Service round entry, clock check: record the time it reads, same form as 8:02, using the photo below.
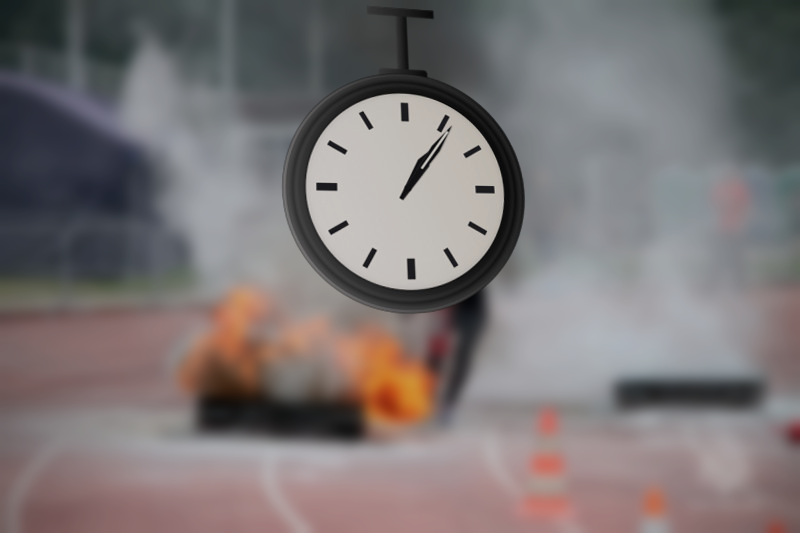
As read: 1:06
